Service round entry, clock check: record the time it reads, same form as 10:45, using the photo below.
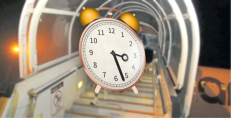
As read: 3:27
